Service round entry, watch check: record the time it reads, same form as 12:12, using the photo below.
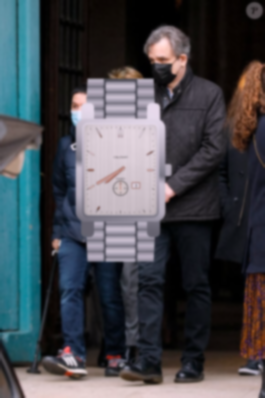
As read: 7:40
